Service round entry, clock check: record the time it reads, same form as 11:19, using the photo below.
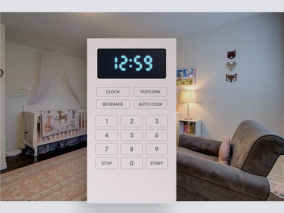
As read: 12:59
